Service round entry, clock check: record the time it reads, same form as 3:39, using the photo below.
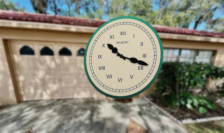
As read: 10:18
